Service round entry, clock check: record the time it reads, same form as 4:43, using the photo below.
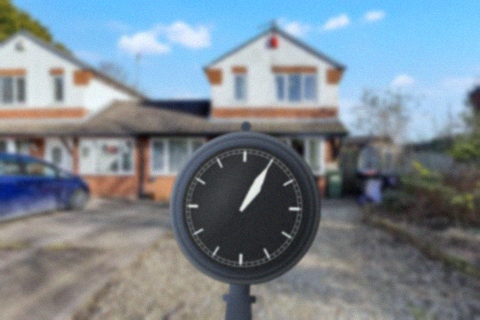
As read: 1:05
